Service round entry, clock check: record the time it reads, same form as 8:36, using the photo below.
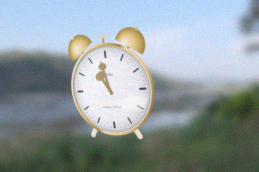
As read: 10:58
